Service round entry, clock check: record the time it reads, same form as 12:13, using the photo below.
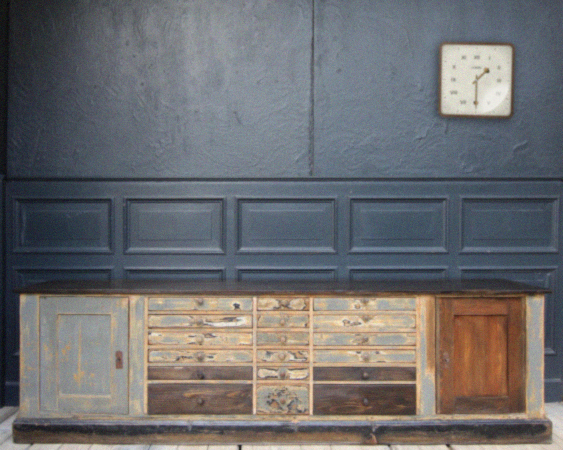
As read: 1:30
